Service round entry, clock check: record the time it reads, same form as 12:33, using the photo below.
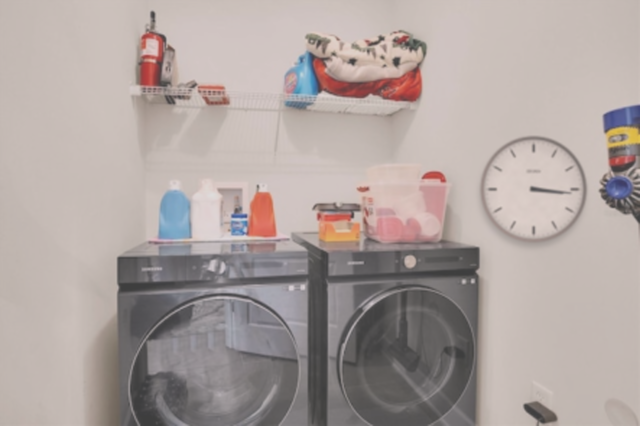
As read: 3:16
